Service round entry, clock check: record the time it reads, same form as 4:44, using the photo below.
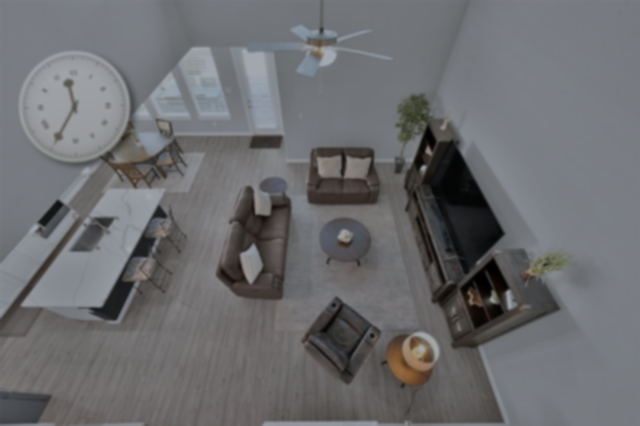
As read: 11:35
